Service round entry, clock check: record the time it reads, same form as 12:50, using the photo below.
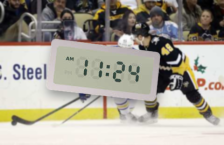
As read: 11:24
